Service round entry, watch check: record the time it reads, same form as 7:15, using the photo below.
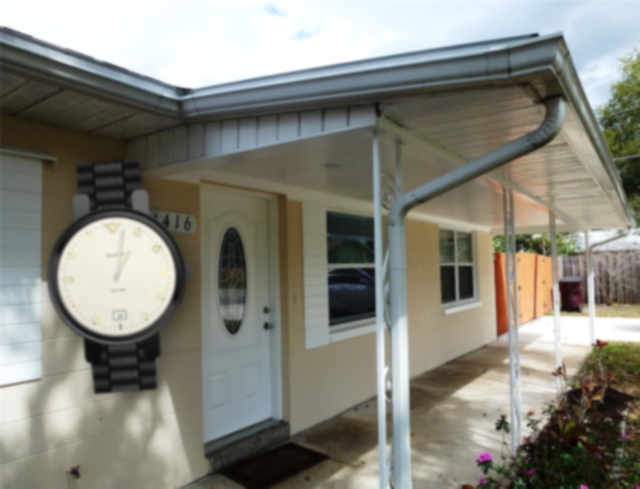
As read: 1:02
